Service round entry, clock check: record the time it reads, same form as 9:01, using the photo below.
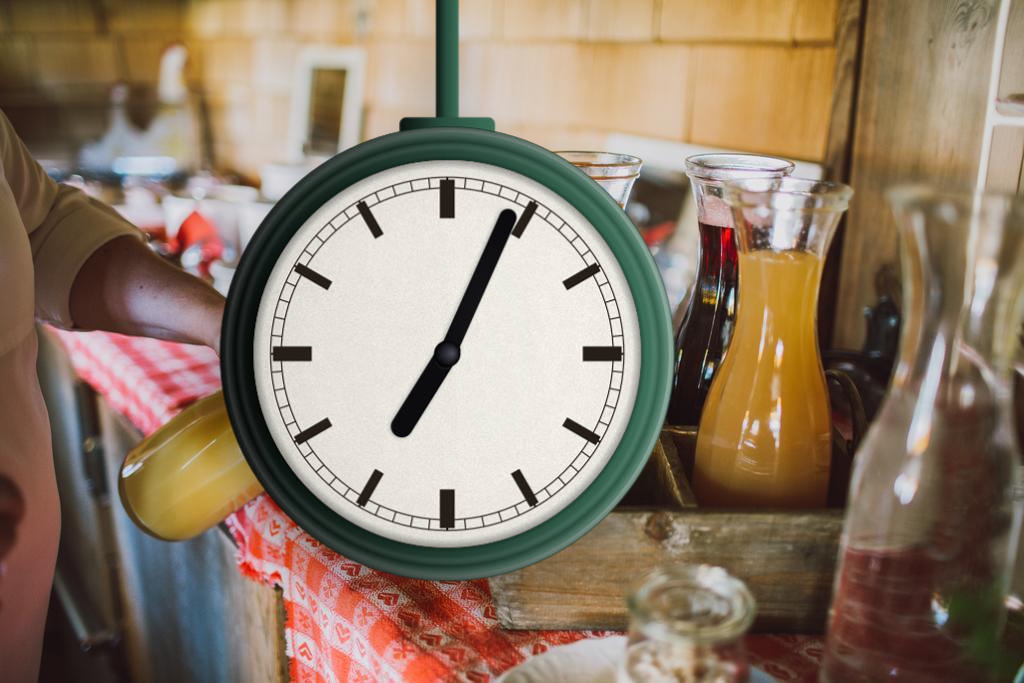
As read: 7:04
